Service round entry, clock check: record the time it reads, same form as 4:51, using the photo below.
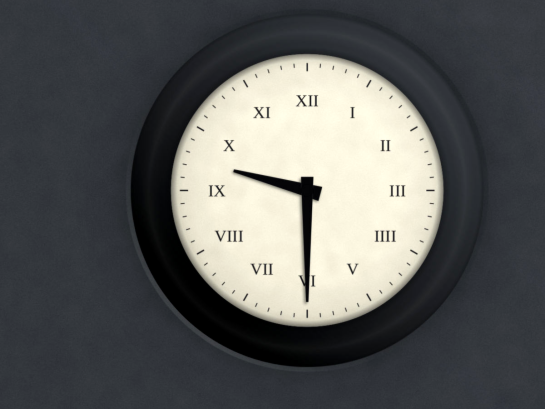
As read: 9:30
